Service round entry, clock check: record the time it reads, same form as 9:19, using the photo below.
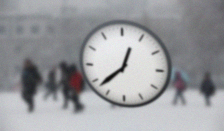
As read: 12:38
